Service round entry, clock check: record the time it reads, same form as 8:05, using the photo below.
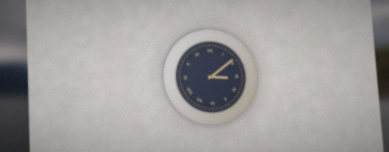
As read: 3:09
